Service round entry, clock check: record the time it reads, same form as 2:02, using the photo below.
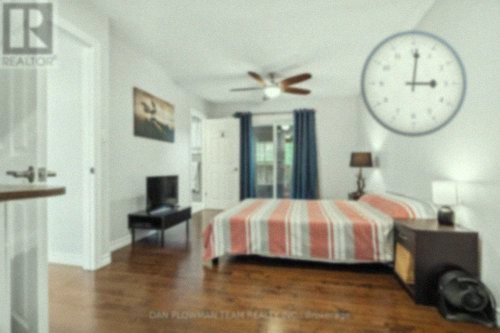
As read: 3:01
